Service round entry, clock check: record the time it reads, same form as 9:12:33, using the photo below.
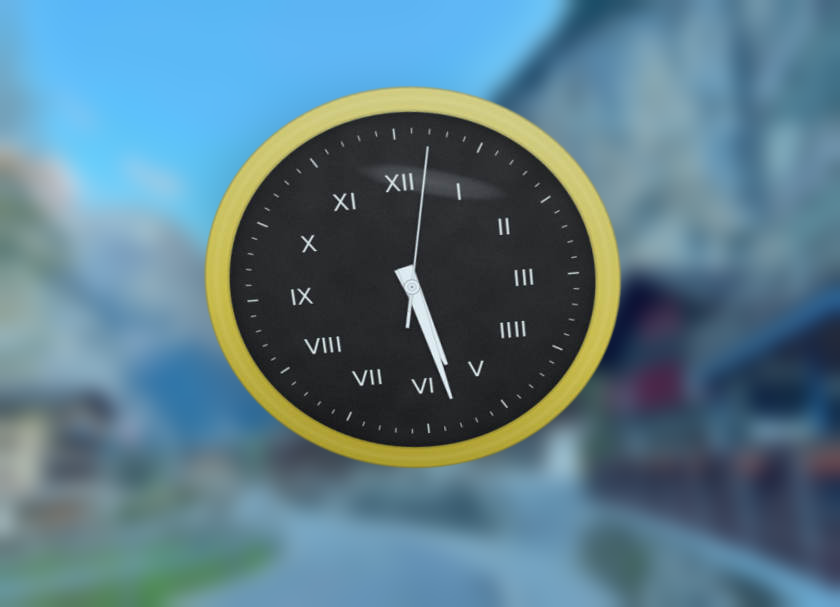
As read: 5:28:02
